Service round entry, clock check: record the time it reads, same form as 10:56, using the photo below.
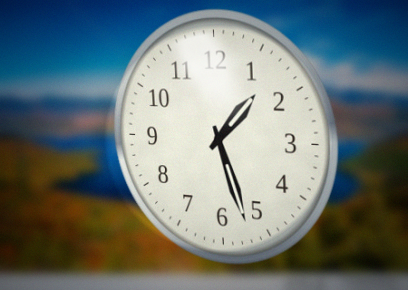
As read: 1:27
